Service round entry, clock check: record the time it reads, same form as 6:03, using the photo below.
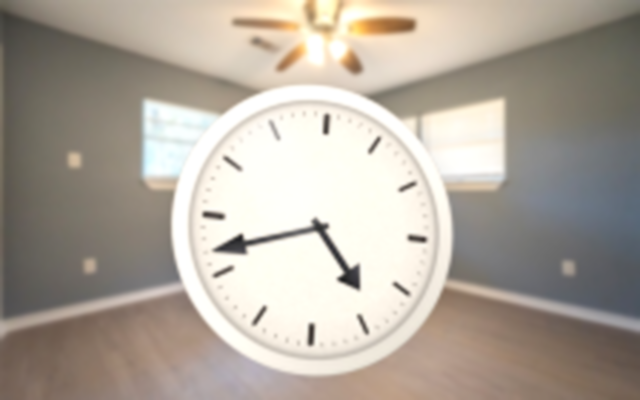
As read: 4:42
